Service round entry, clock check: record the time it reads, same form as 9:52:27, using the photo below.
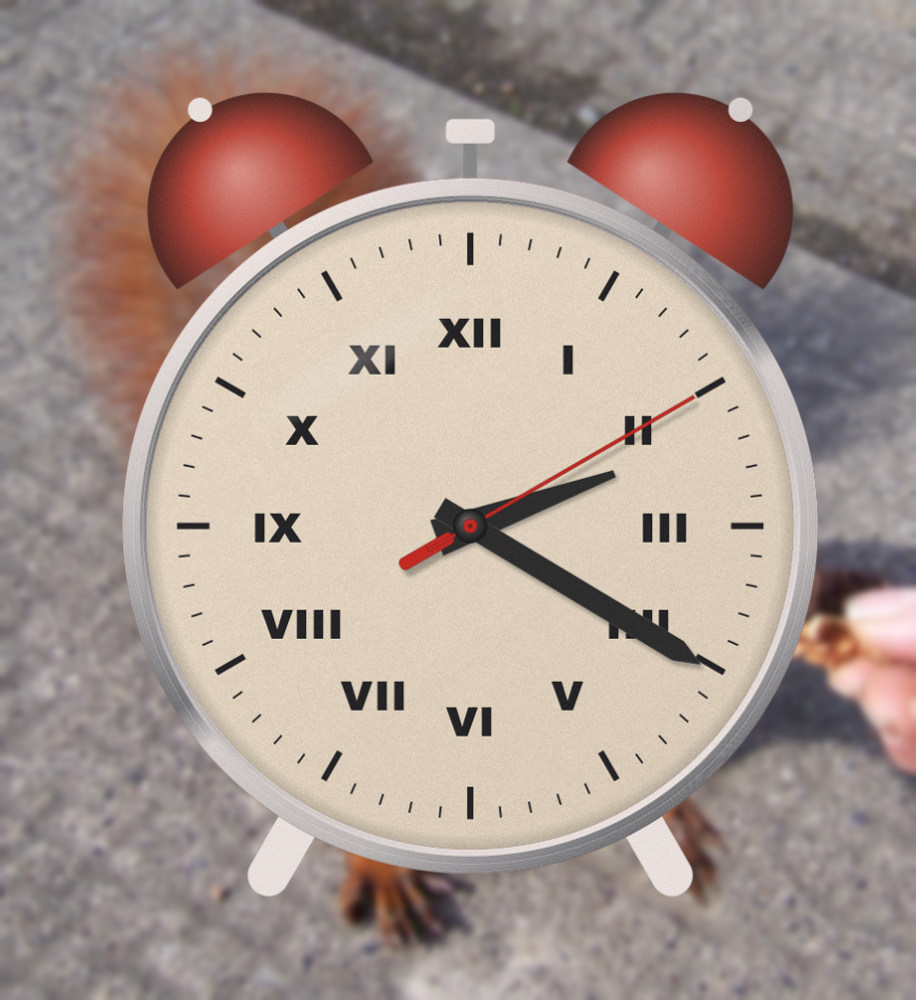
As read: 2:20:10
